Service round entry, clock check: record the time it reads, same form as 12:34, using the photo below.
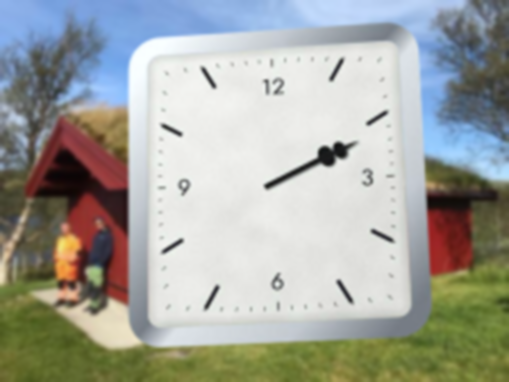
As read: 2:11
